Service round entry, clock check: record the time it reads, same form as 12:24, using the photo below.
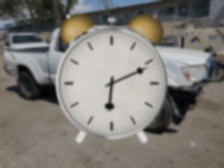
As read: 6:11
